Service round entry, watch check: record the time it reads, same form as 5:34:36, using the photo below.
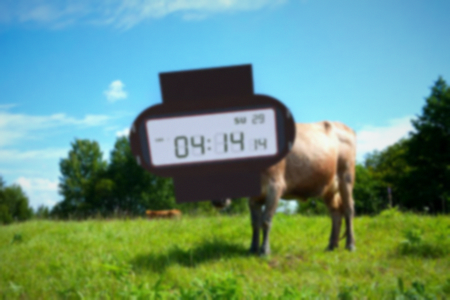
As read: 4:14:14
